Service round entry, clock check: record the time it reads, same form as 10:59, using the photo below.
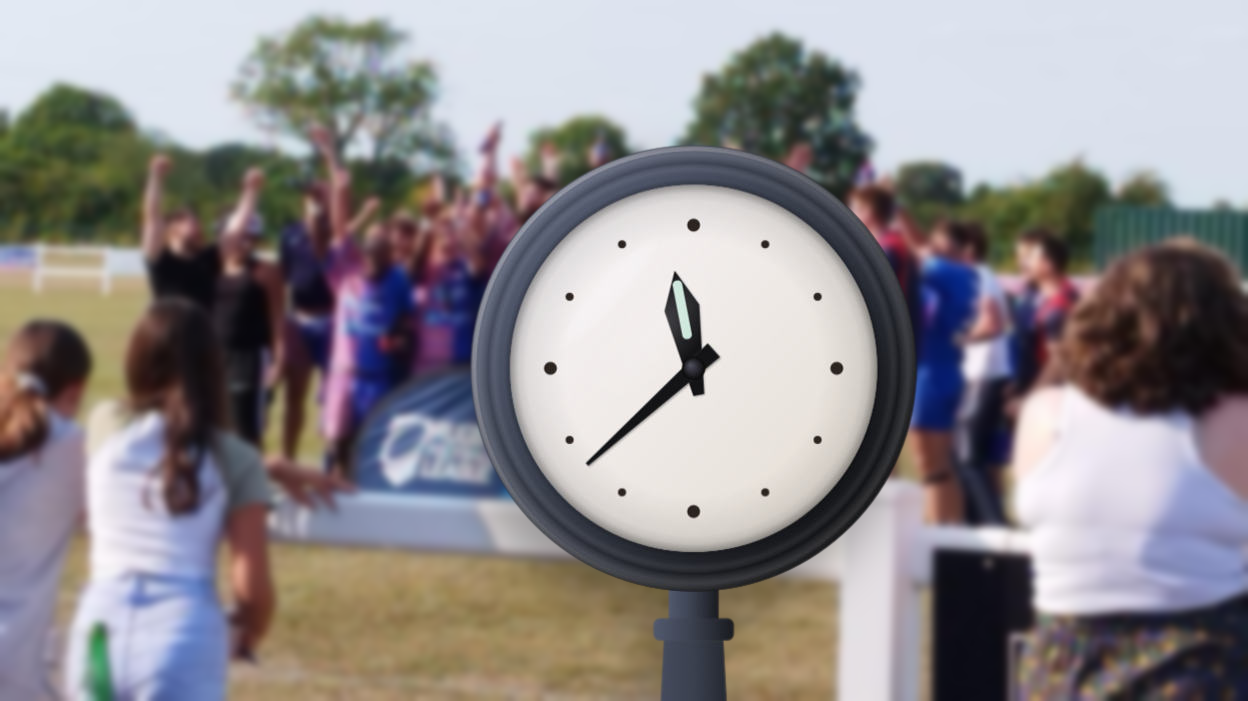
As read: 11:38
